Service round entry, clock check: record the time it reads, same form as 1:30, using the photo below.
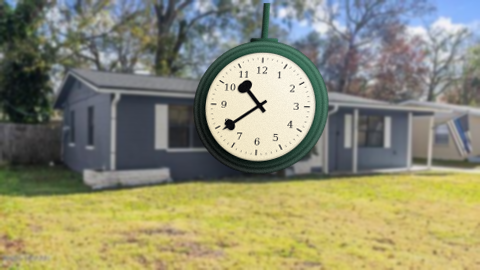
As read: 10:39
